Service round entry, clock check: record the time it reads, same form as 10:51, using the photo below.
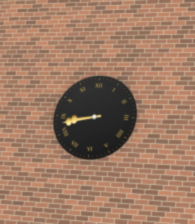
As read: 8:43
